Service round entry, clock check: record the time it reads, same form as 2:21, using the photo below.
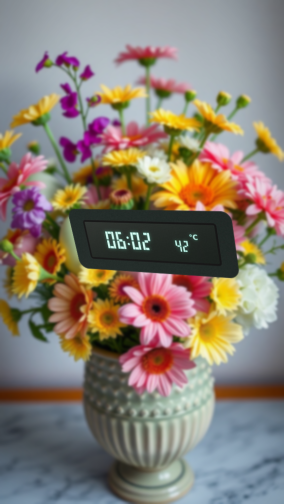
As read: 6:02
